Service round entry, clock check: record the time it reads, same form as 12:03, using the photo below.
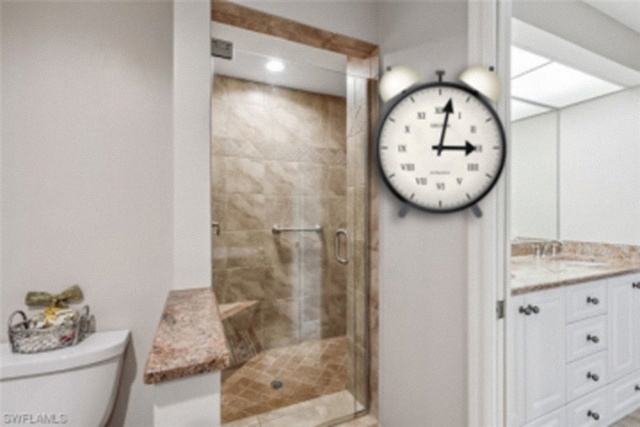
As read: 3:02
